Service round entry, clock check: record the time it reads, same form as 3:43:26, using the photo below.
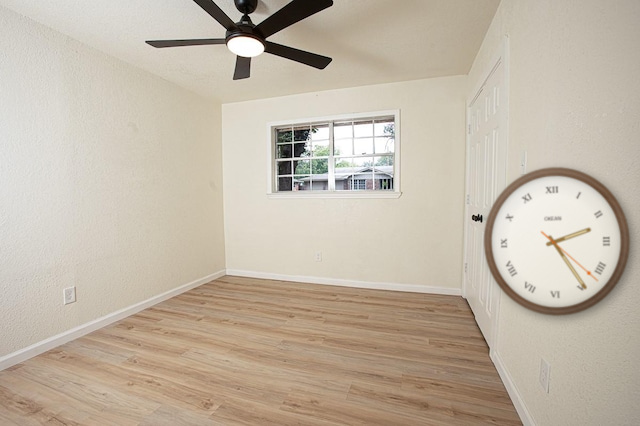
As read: 2:24:22
